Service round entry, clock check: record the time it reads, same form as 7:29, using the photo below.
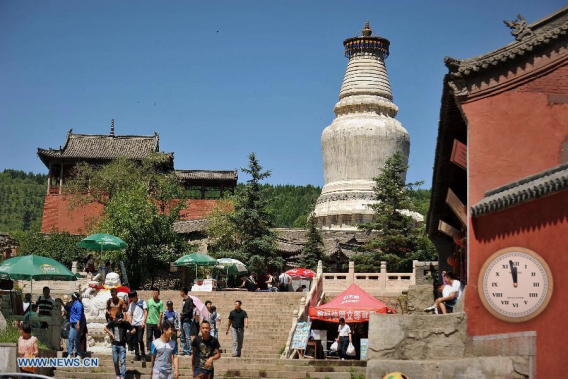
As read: 11:58
